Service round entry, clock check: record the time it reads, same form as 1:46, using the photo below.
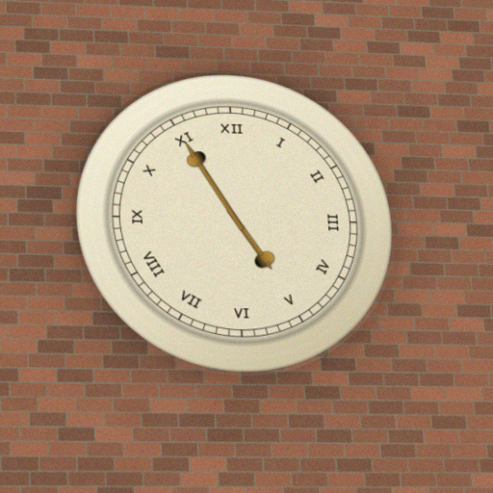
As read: 4:55
